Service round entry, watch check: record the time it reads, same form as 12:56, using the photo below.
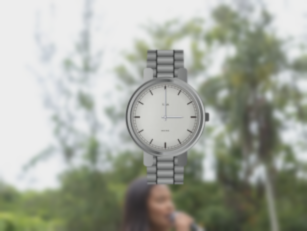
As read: 3:00
